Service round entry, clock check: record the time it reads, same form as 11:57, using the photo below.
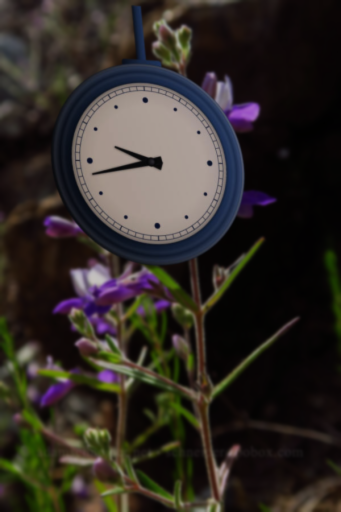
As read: 9:43
